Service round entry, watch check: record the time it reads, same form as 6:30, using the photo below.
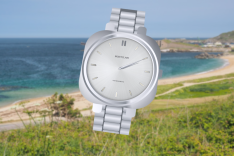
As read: 2:10
